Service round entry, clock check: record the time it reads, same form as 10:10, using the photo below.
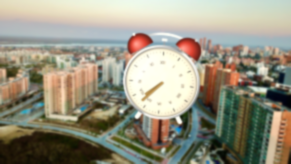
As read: 7:37
